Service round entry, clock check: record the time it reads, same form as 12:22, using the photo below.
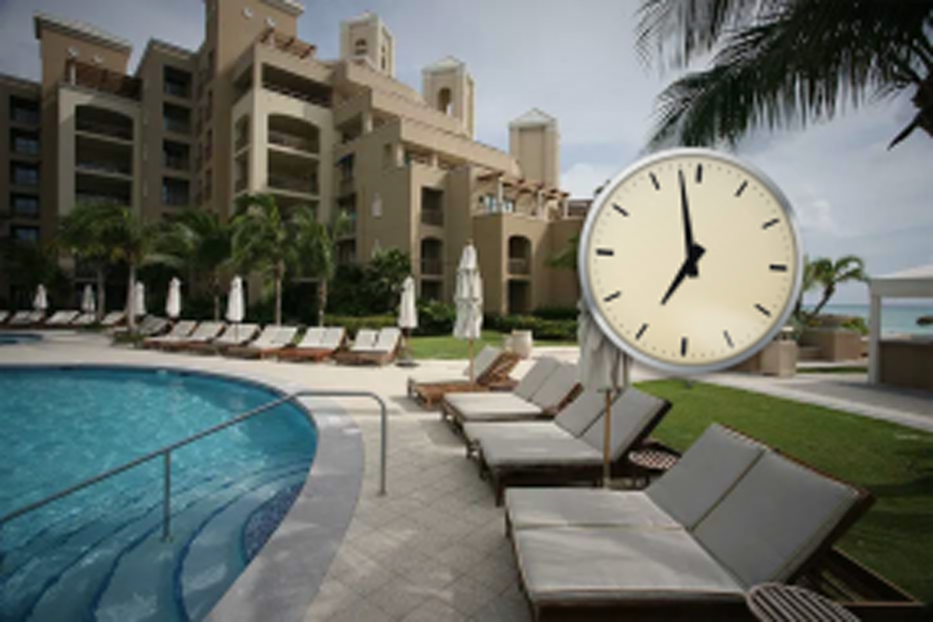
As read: 6:58
